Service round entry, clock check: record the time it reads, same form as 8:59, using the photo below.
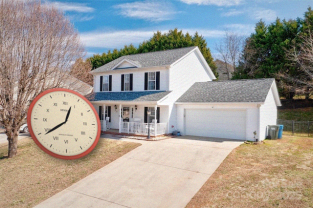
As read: 12:39
